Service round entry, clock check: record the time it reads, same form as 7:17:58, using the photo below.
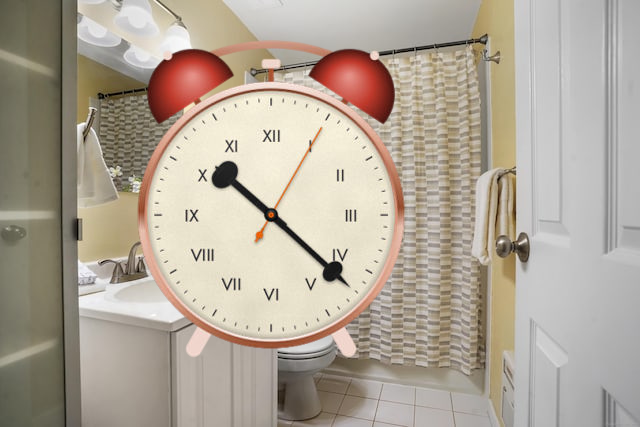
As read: 10:22:05
